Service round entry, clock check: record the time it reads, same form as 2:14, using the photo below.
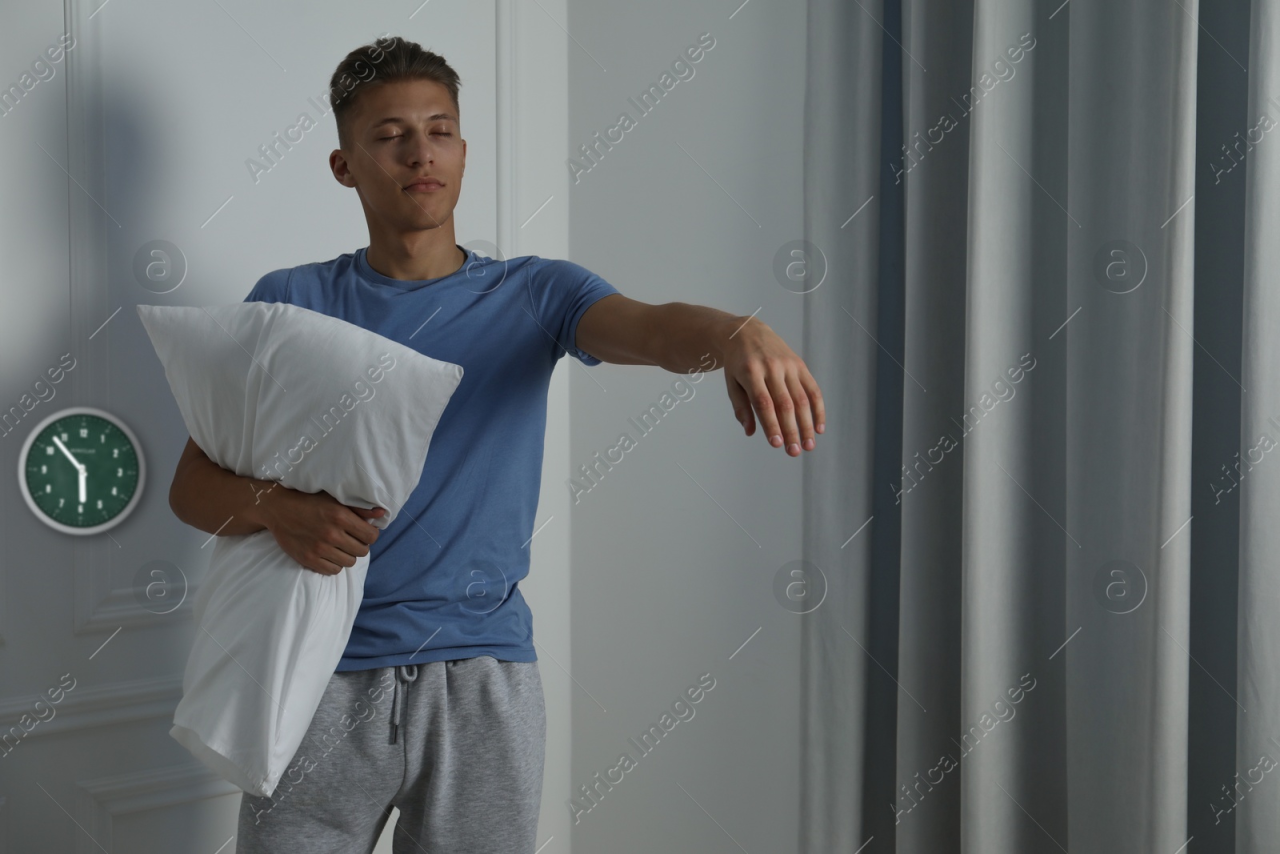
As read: 5:53
